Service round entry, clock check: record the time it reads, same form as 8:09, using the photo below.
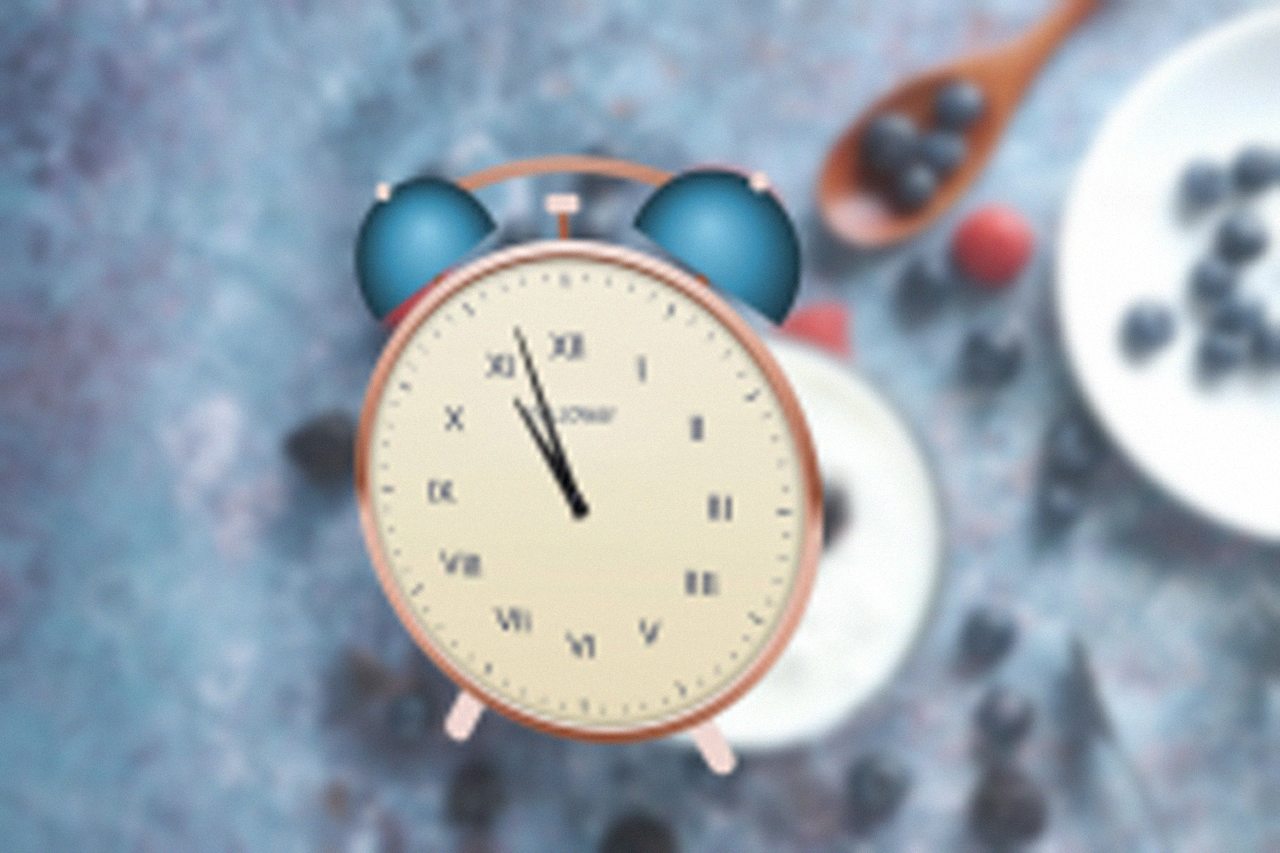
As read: 10:57
